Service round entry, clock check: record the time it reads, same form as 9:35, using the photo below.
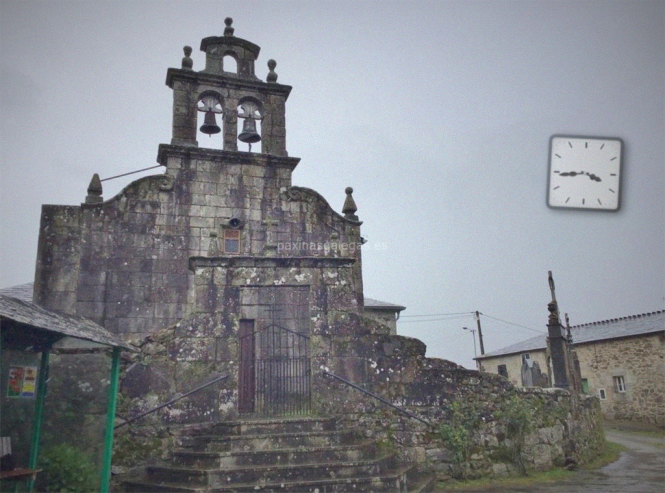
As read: 3:44
